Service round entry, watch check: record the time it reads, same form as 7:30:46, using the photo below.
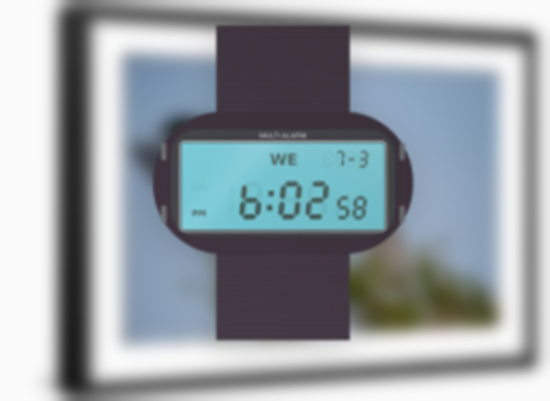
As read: 6:02:58
